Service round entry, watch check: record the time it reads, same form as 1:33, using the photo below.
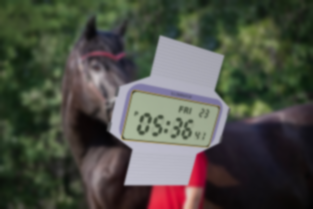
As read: 5:36
